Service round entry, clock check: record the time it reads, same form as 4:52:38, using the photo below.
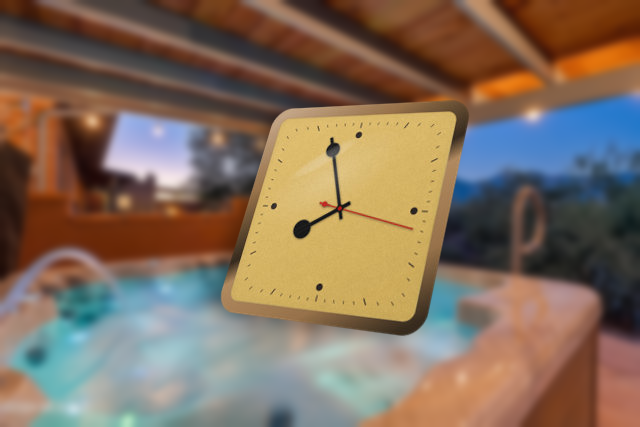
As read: 7:56:17
